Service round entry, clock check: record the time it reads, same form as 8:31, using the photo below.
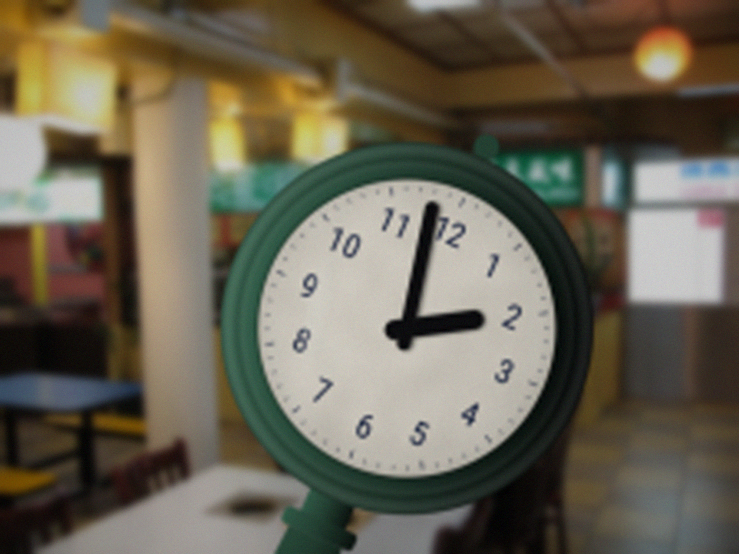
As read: 1:58
